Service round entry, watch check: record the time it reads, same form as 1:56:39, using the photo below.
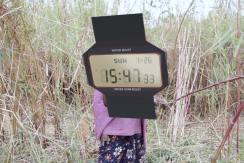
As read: 15:47:33
